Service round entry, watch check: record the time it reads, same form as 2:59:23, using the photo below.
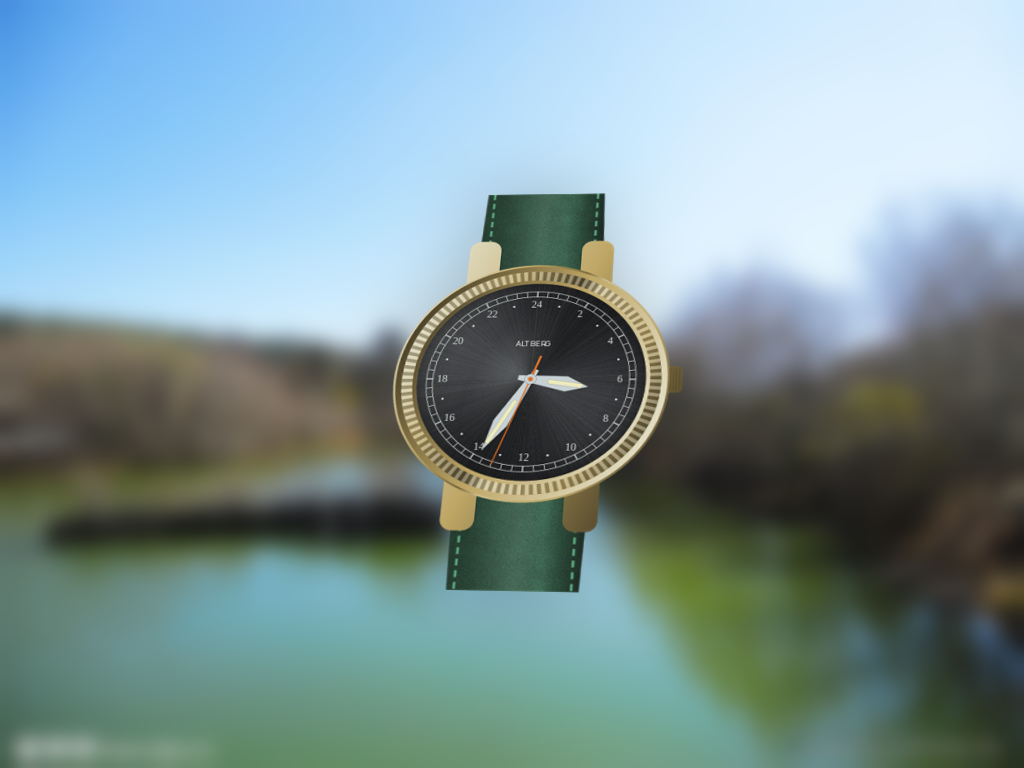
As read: 6:34:33
